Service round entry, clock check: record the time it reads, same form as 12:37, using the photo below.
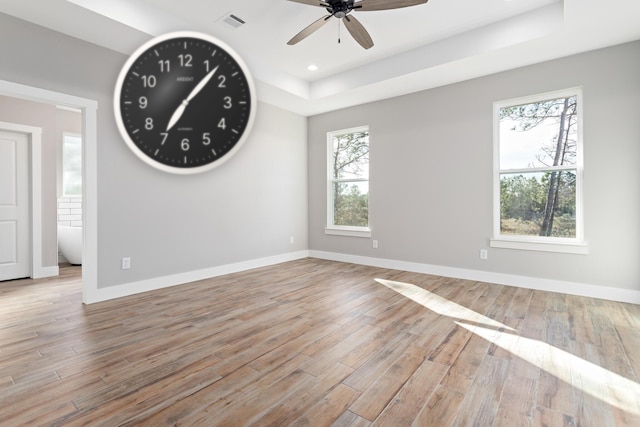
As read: 7:07
